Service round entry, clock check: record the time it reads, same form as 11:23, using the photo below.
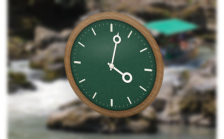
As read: 4:02
